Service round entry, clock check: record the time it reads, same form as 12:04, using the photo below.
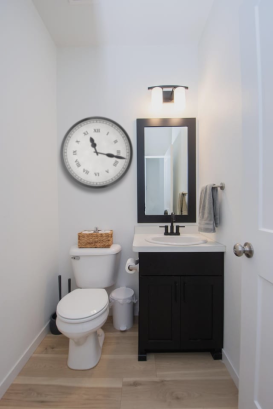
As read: 11:17
